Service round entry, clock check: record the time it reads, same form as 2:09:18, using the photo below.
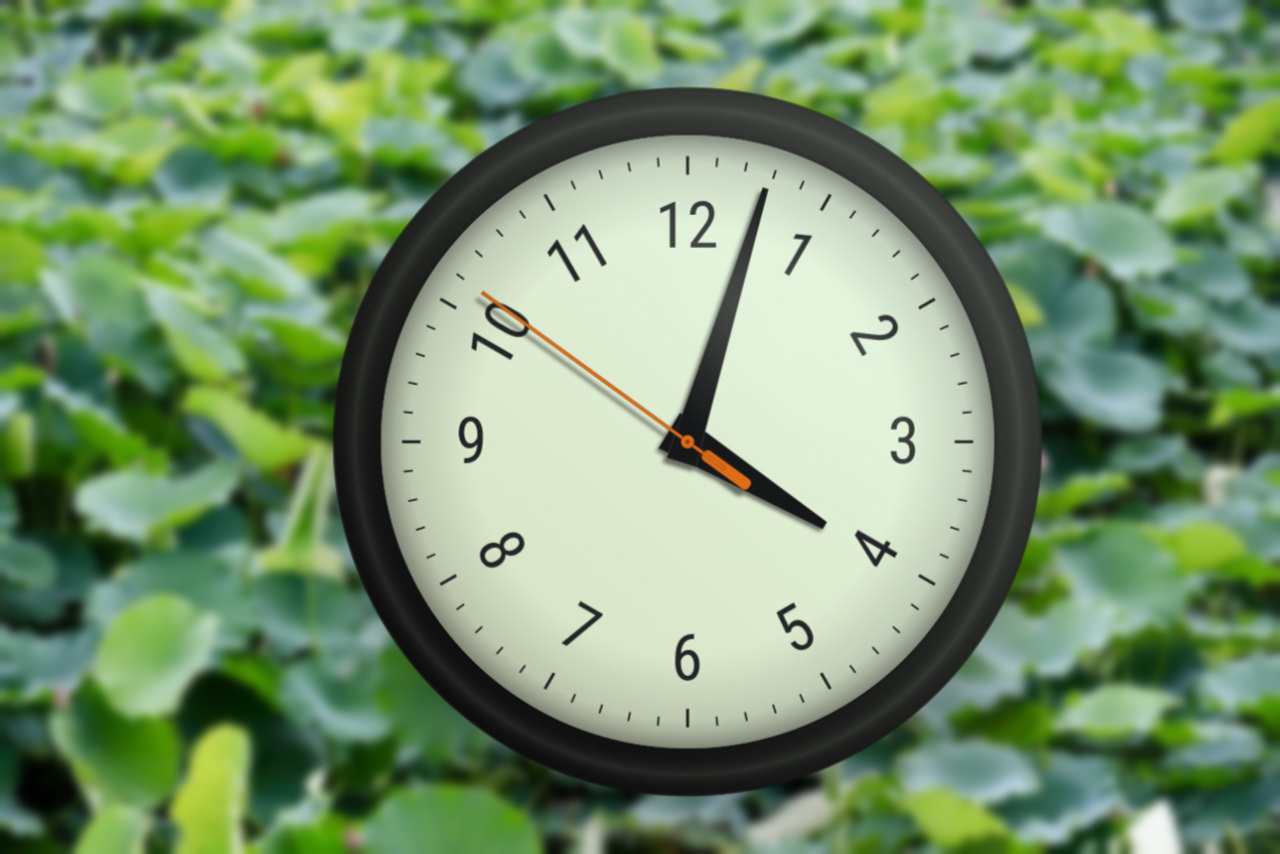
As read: 4:02:51
